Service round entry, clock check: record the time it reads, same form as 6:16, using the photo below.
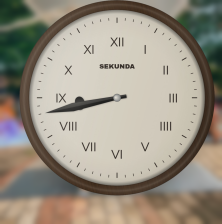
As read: 8:43
